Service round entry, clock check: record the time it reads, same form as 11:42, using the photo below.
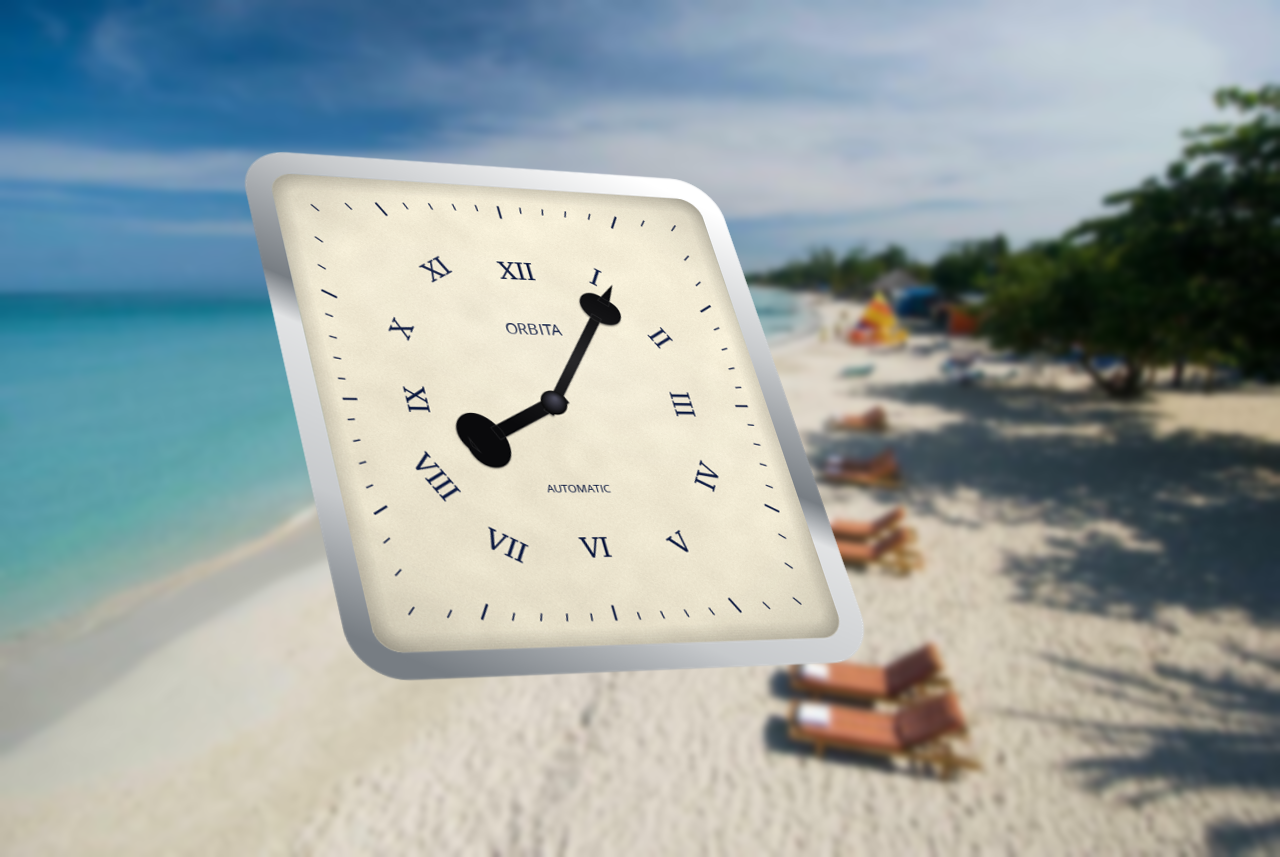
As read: 8:06
